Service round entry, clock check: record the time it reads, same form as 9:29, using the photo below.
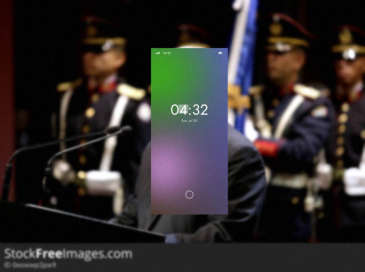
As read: 4:32
